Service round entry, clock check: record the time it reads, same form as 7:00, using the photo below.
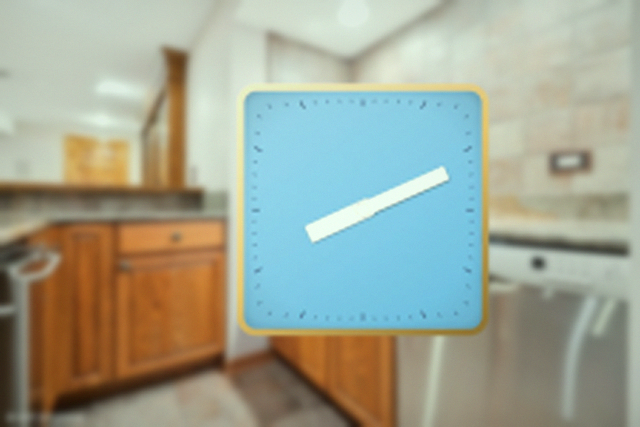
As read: 8:11
